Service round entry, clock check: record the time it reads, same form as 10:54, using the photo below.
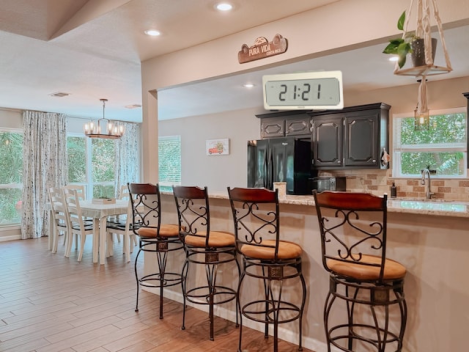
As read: 21:21
